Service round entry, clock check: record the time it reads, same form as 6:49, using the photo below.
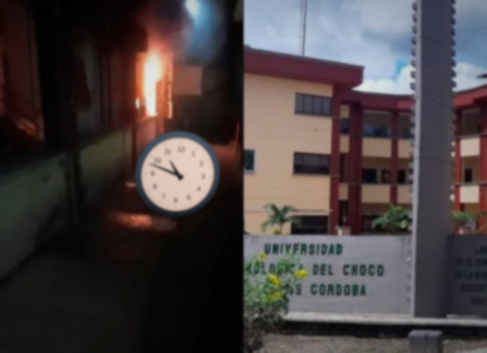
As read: 10:48
